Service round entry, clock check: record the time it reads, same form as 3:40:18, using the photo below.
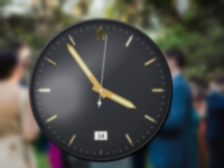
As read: 3:54:01
